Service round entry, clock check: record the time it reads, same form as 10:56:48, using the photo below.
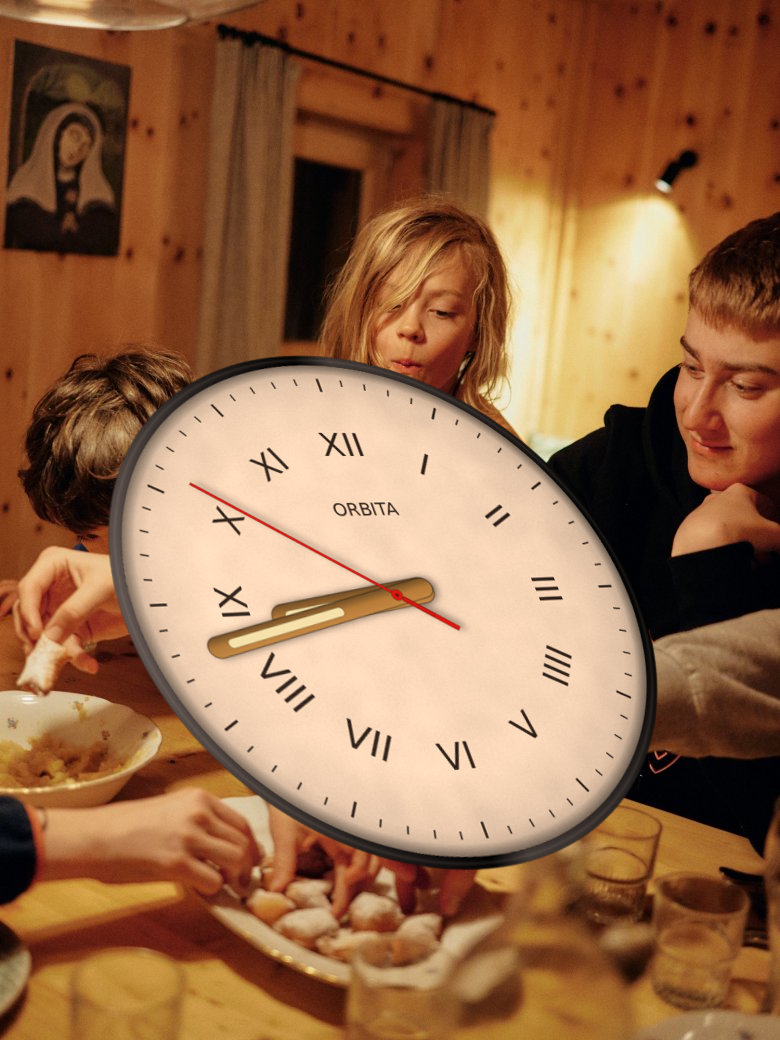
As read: 8:42:51
